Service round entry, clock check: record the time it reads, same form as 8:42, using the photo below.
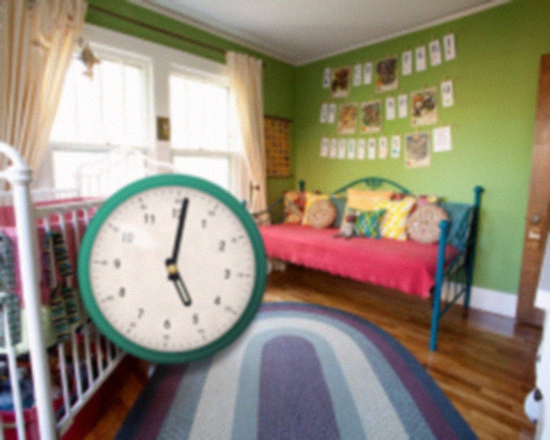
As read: 5:01
